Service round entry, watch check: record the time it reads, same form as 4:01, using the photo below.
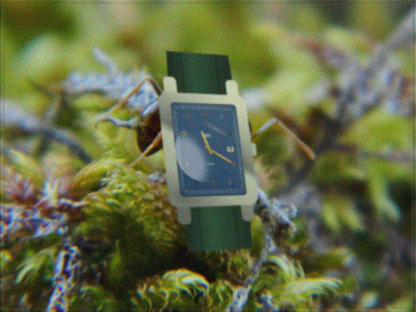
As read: 11:20
